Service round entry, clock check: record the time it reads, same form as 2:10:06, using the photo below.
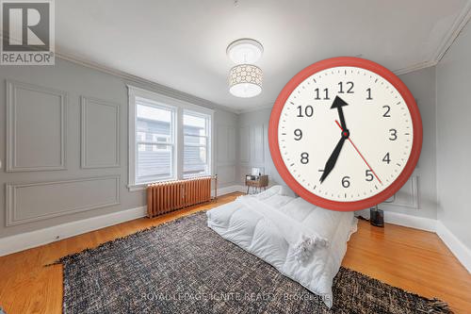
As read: 11:34:24
